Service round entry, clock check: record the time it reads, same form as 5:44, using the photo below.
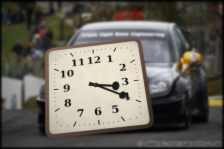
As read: 3:20
